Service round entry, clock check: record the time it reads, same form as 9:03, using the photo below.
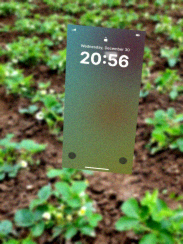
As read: 20:56
